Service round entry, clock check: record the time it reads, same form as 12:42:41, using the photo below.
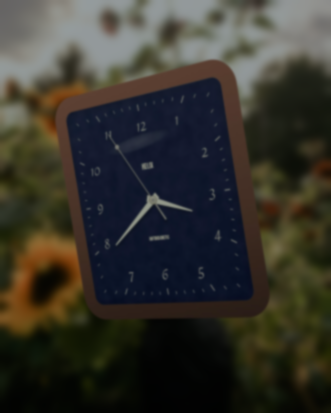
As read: 3:38:55
